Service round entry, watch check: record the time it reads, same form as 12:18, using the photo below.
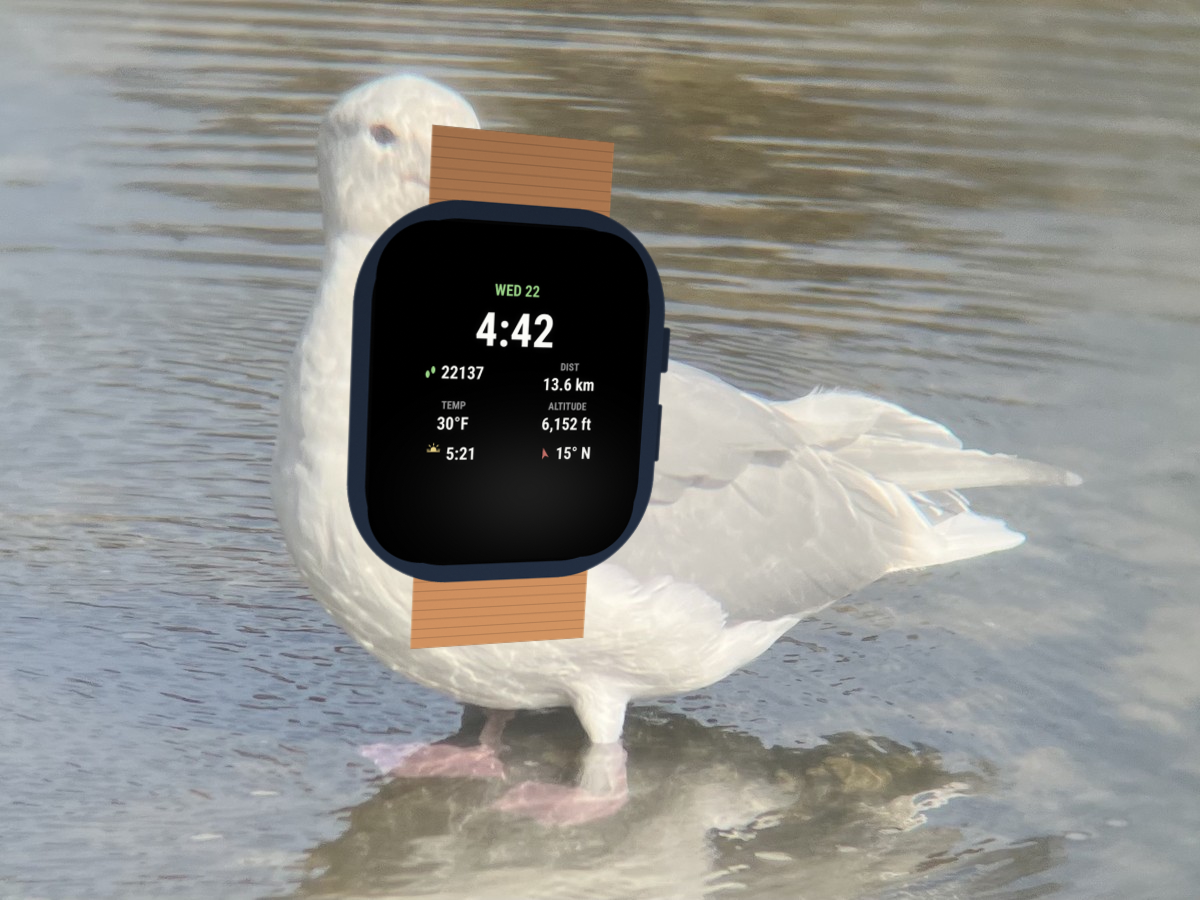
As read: 4:42
